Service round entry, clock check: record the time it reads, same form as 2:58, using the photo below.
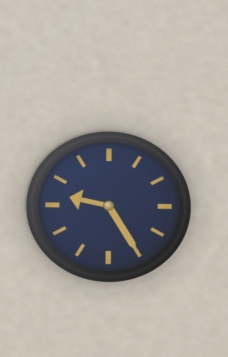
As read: 9:25
